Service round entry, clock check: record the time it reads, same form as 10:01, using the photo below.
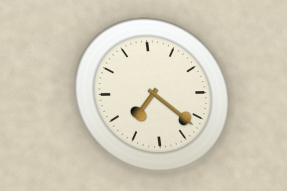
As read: 7:22
